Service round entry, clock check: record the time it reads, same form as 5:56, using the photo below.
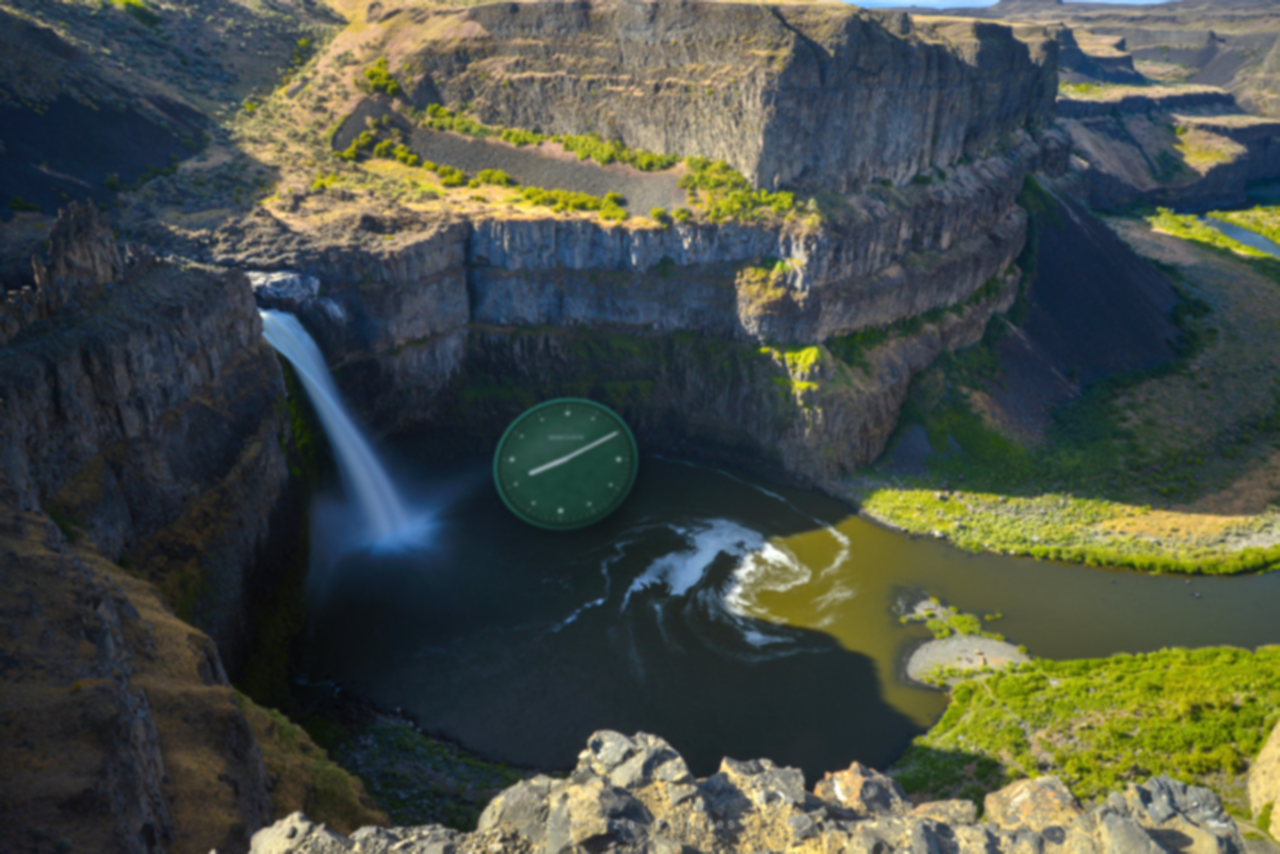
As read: 8:10
